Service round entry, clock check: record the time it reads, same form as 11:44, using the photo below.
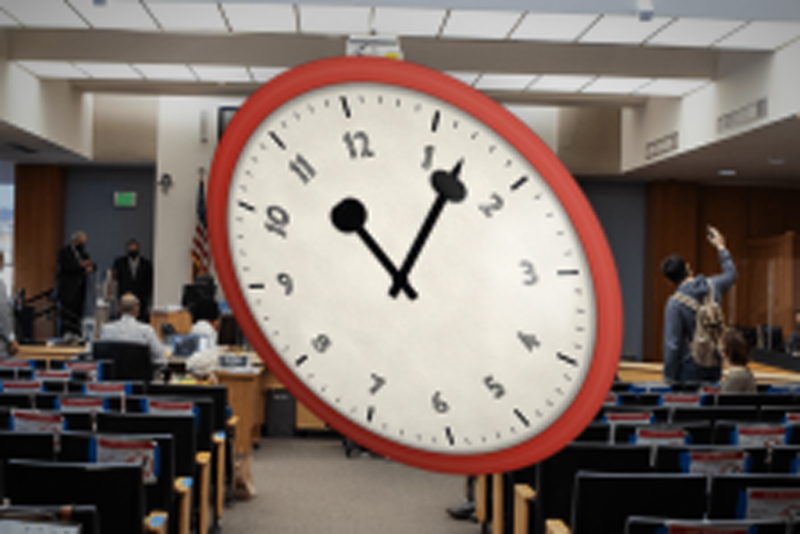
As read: 11:07
